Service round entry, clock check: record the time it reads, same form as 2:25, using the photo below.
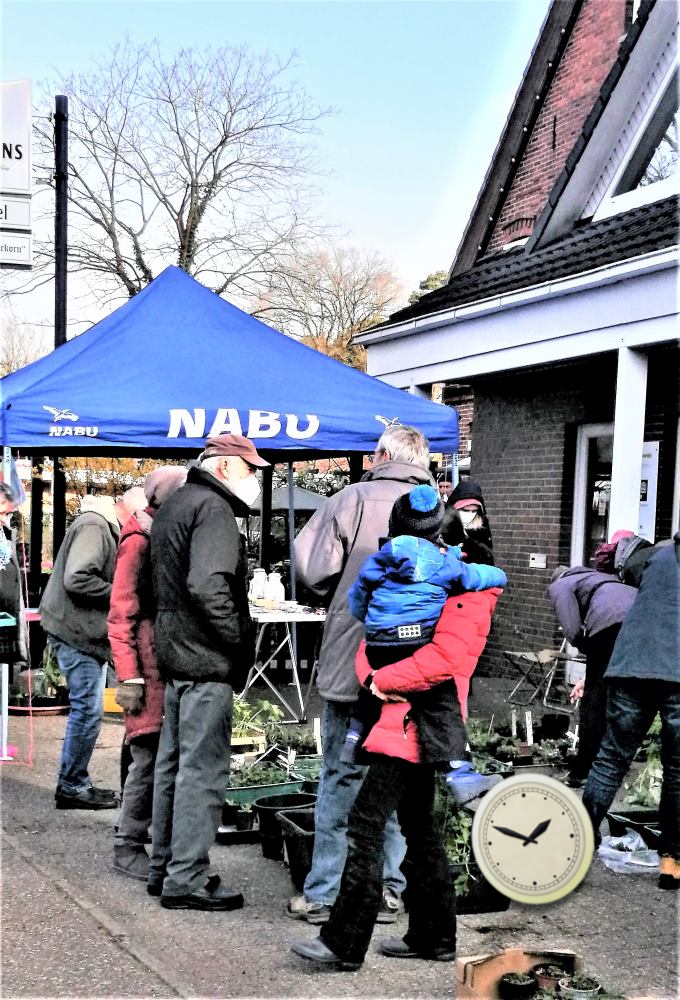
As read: 1:49
